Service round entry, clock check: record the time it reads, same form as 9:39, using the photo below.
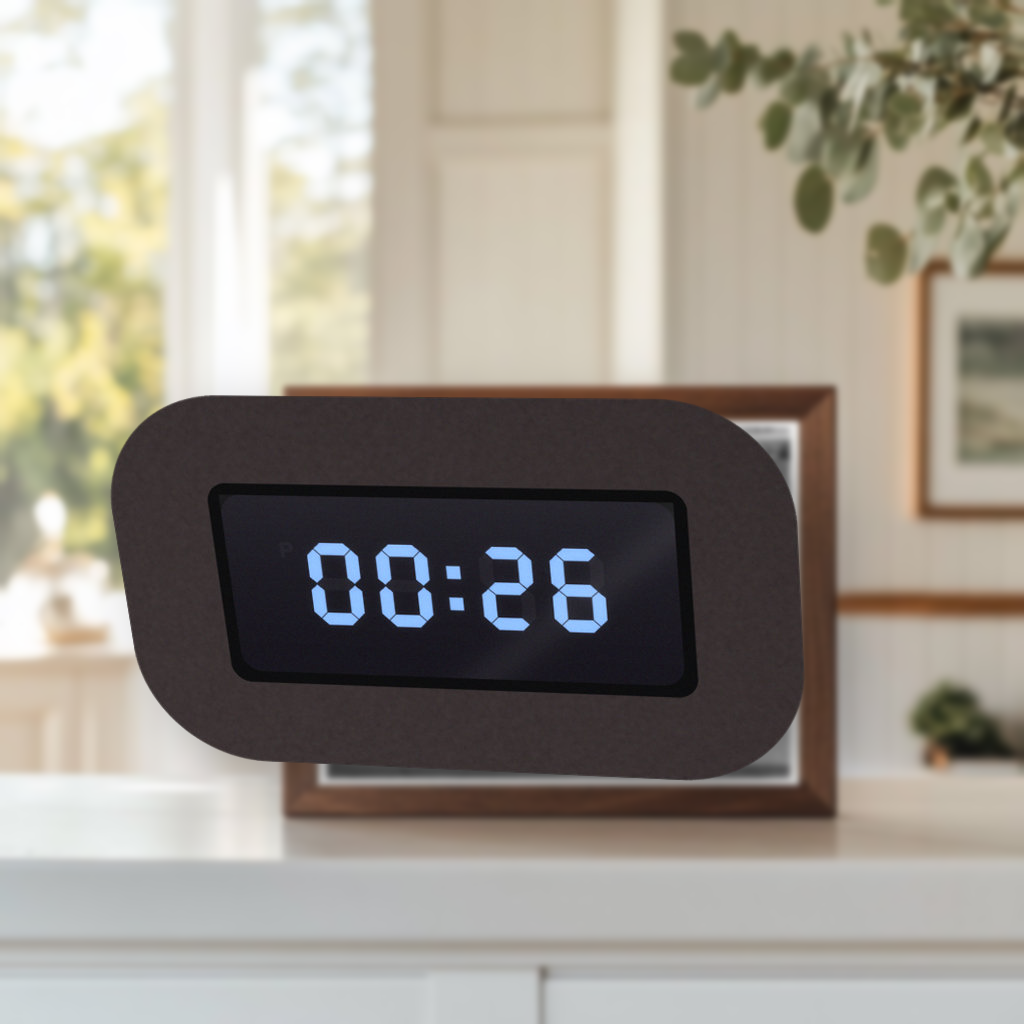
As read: 0:26
